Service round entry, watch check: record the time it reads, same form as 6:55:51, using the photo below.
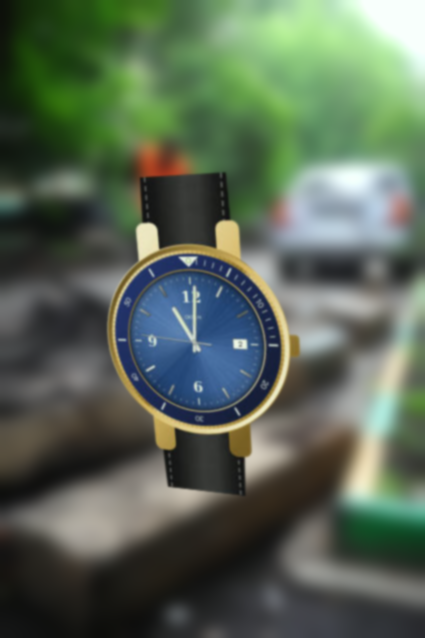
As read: 11:00:46
